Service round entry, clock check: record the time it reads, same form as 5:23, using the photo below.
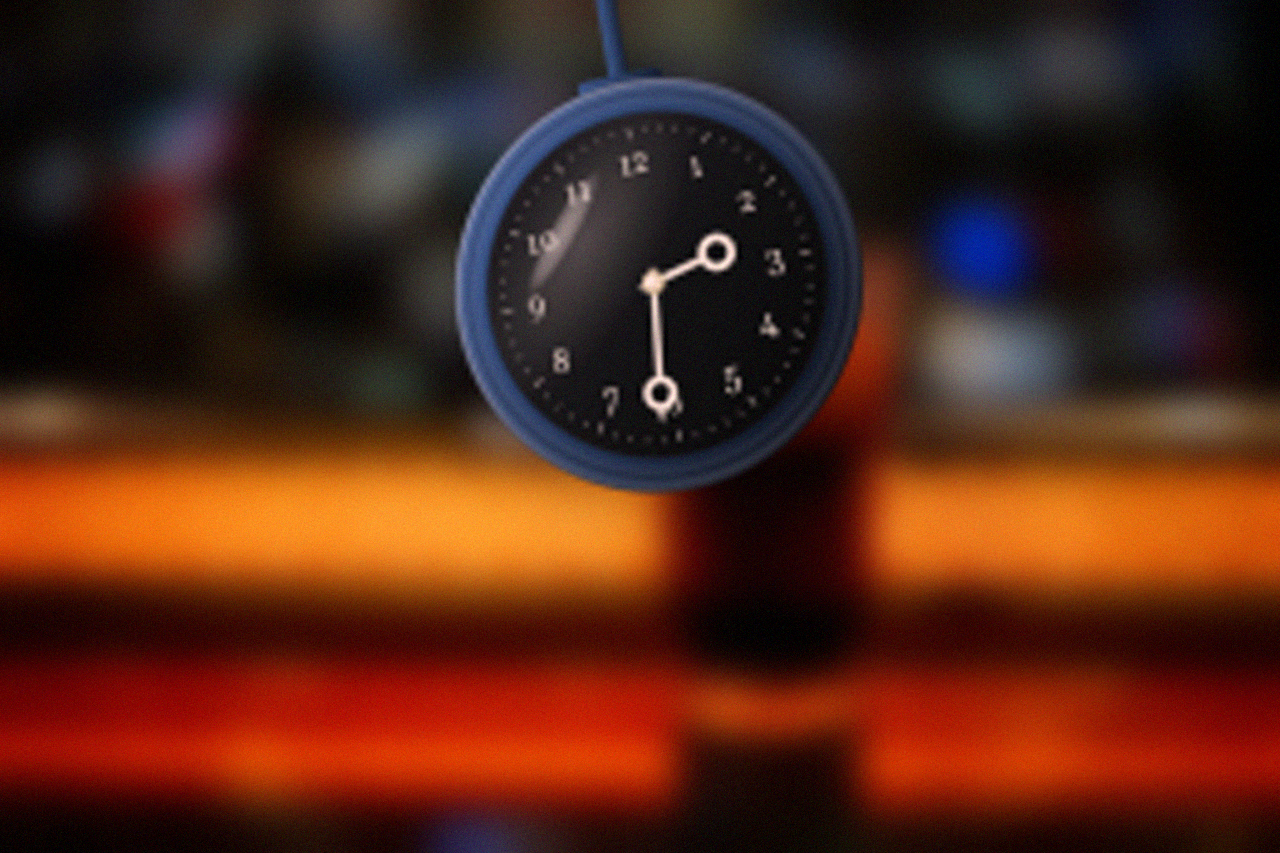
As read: 2:31
